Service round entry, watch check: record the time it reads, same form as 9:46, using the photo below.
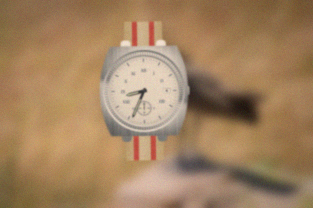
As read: 8:34
